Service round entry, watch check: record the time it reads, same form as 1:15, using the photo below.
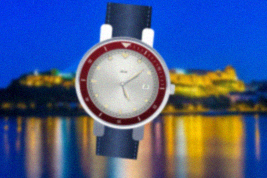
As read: 5:08
